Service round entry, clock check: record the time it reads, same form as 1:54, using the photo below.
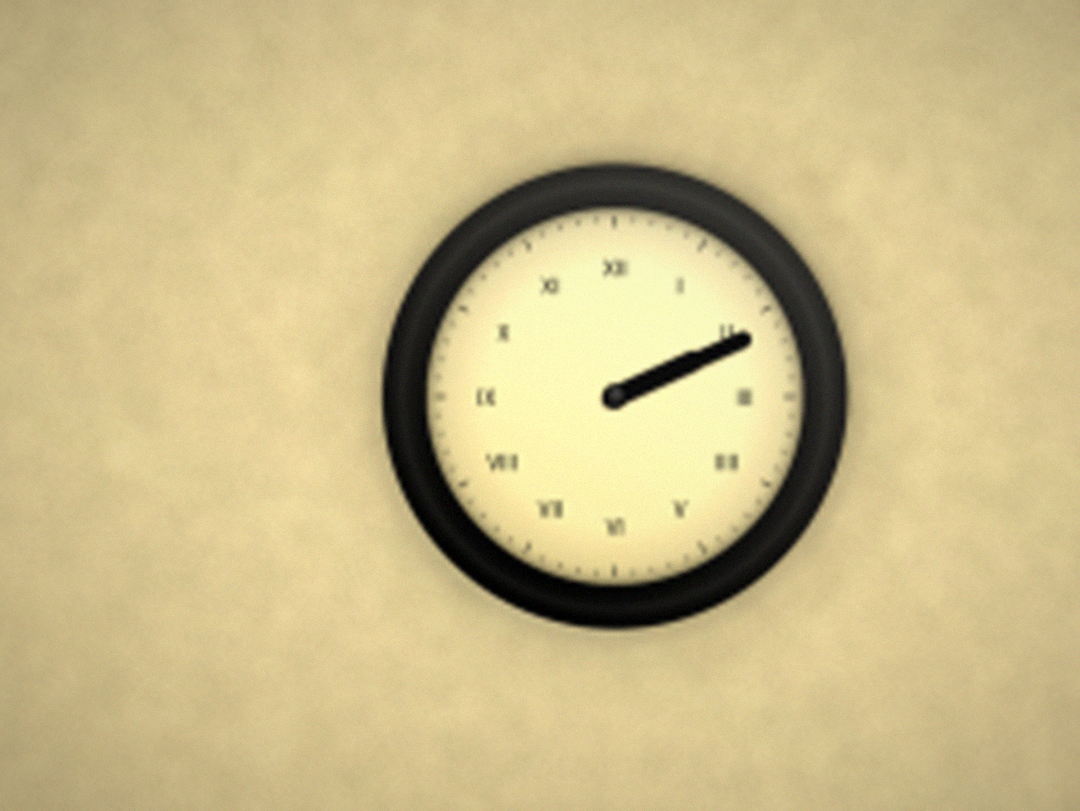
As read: 2:11
